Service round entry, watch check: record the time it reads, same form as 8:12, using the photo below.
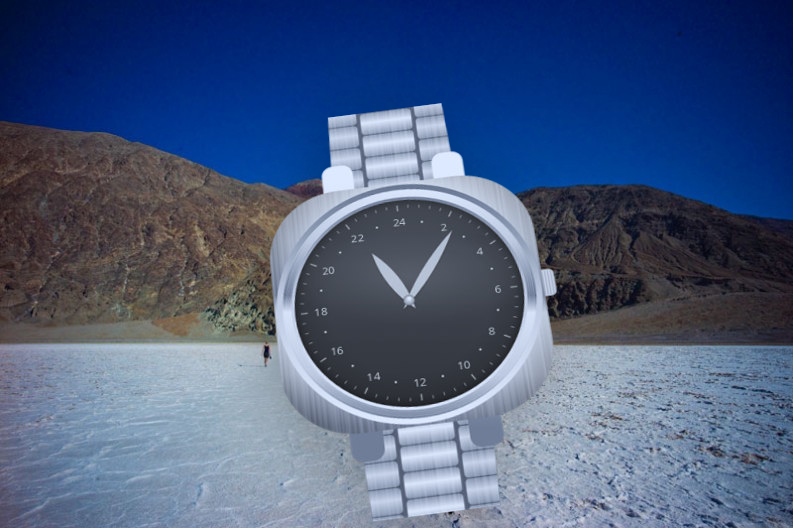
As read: 22:06
